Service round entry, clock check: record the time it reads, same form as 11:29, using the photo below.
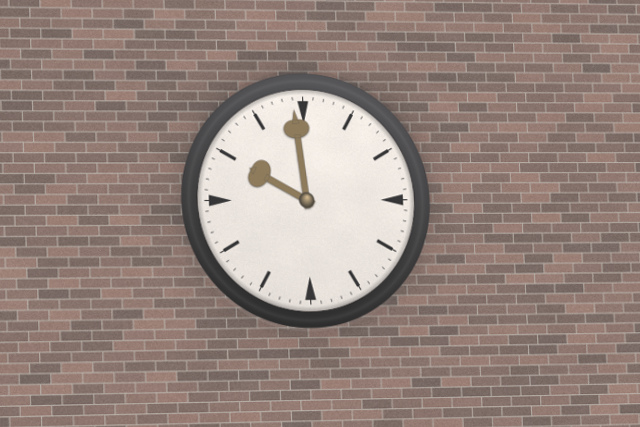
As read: 9:59
